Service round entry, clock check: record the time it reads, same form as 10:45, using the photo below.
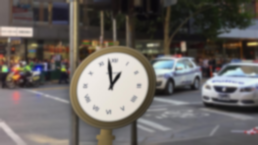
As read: 12:58
